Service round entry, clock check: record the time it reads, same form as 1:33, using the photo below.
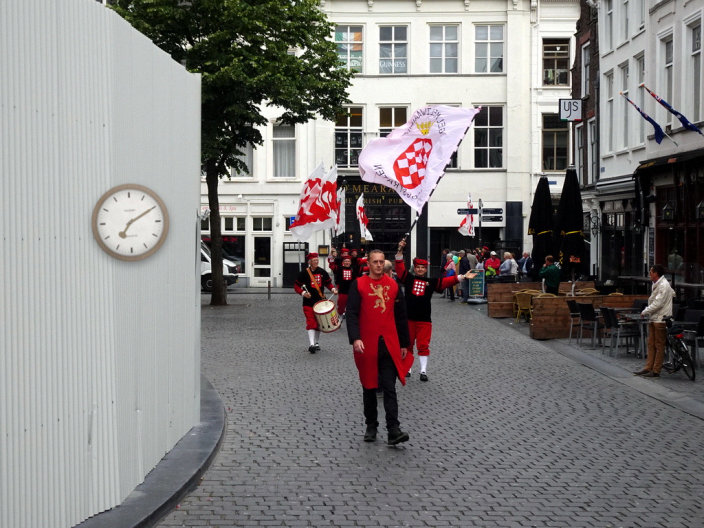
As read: 7:10
